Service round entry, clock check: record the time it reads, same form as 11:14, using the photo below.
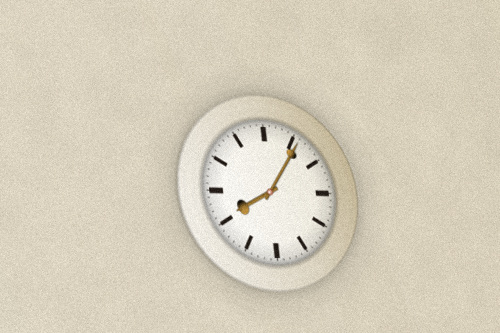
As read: 8:06
